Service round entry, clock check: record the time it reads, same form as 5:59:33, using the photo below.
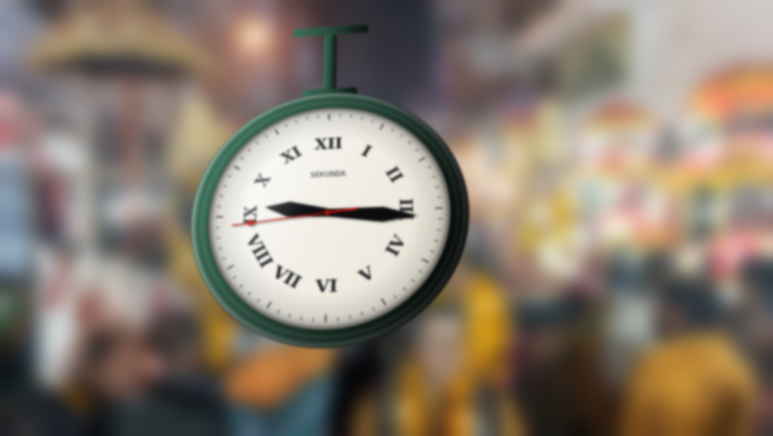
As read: 9:15:44
